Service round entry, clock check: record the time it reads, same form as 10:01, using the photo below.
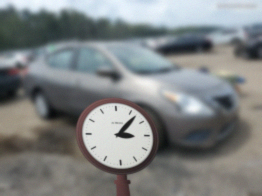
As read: 3:07
